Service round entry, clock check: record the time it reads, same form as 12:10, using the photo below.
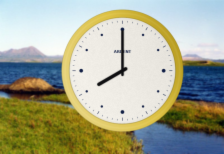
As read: 8:00
